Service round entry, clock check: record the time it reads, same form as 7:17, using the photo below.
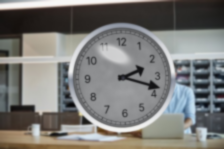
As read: 2:18
